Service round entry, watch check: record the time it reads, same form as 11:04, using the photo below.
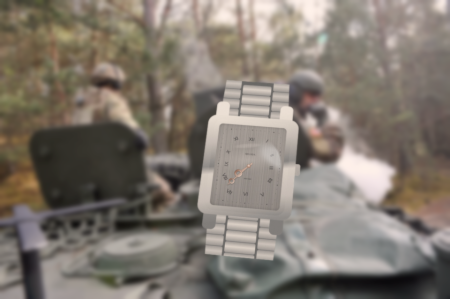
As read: 7:37
